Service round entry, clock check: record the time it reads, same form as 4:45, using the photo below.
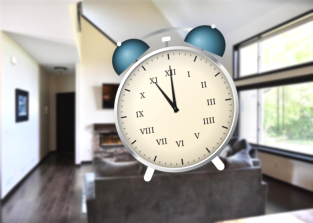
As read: 11:00
